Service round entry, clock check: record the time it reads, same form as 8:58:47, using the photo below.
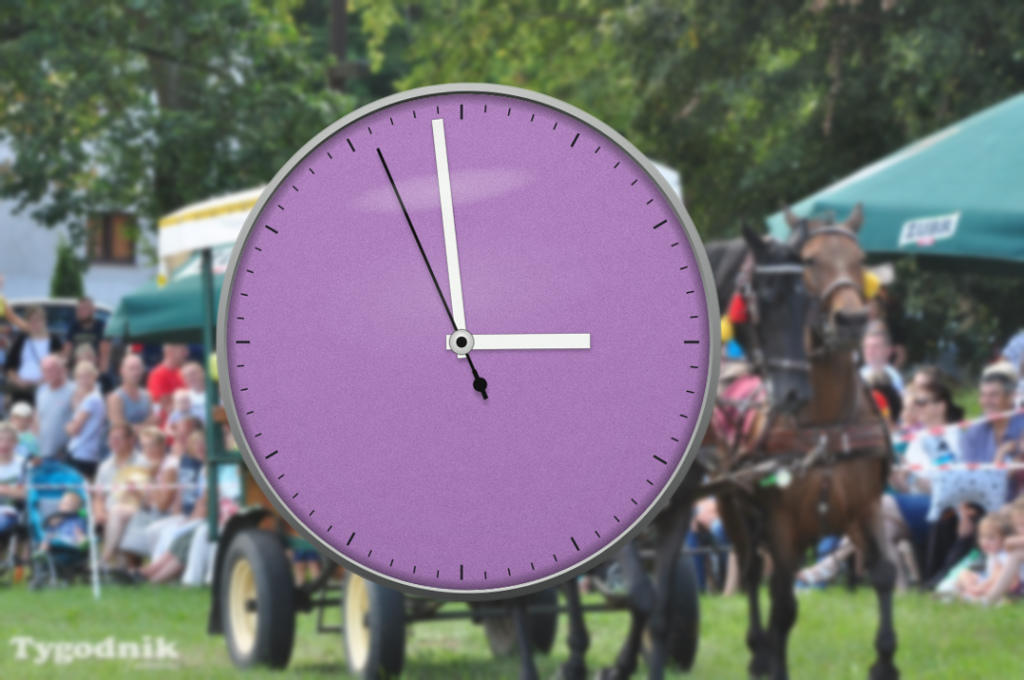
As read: 2:58:56
